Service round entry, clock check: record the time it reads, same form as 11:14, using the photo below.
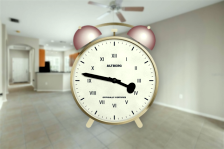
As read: 3:47
